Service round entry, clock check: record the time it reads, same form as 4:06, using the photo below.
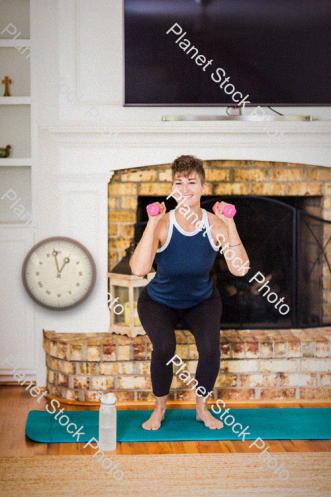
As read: 12:58
